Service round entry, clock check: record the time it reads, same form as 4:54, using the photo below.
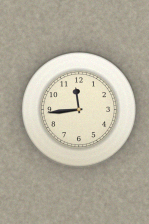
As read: 11:44
